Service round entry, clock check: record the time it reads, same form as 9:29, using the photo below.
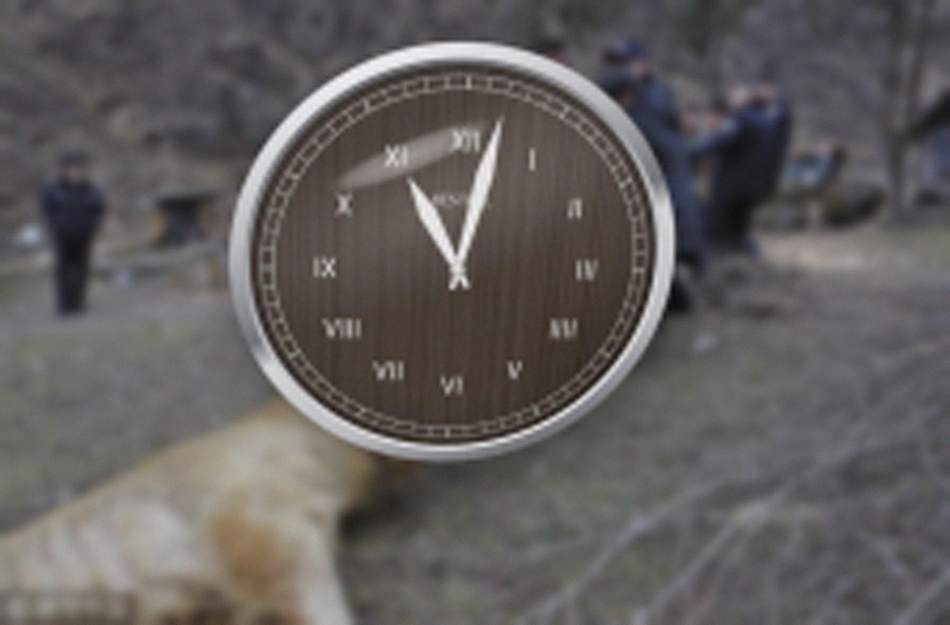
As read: 11:02
